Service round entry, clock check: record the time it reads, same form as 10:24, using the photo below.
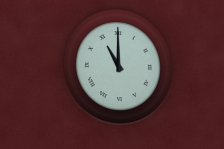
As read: 11:00
